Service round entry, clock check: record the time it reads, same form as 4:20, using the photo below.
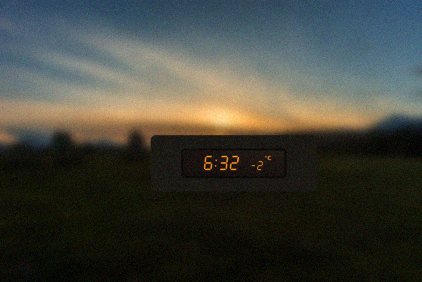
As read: 6:32
